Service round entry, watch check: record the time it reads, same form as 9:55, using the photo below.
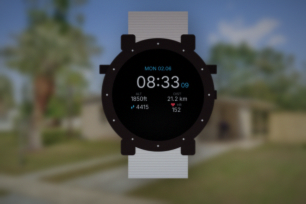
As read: 8:33
